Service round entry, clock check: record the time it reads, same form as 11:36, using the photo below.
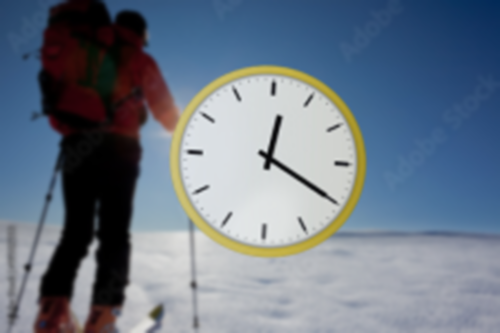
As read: 12:20
